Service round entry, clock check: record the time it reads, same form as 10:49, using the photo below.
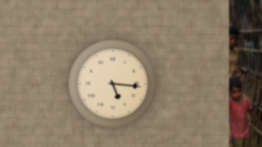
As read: 5:16
